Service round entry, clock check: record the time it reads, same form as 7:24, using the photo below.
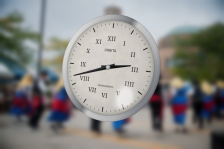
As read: 2:42
